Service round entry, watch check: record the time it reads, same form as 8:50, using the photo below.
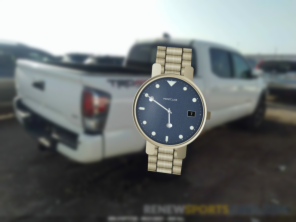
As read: 5:50
